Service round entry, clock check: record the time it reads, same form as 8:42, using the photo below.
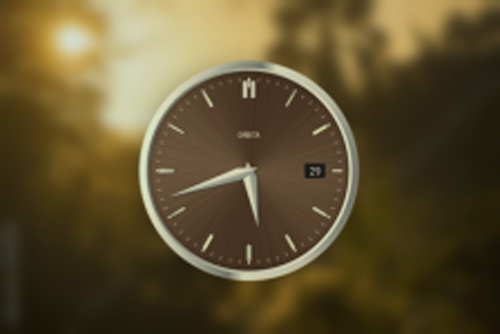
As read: 5:42
